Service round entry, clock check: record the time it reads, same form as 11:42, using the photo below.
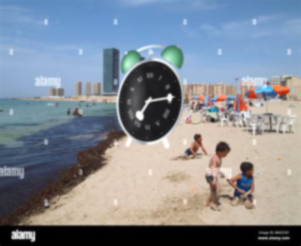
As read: 7:14
